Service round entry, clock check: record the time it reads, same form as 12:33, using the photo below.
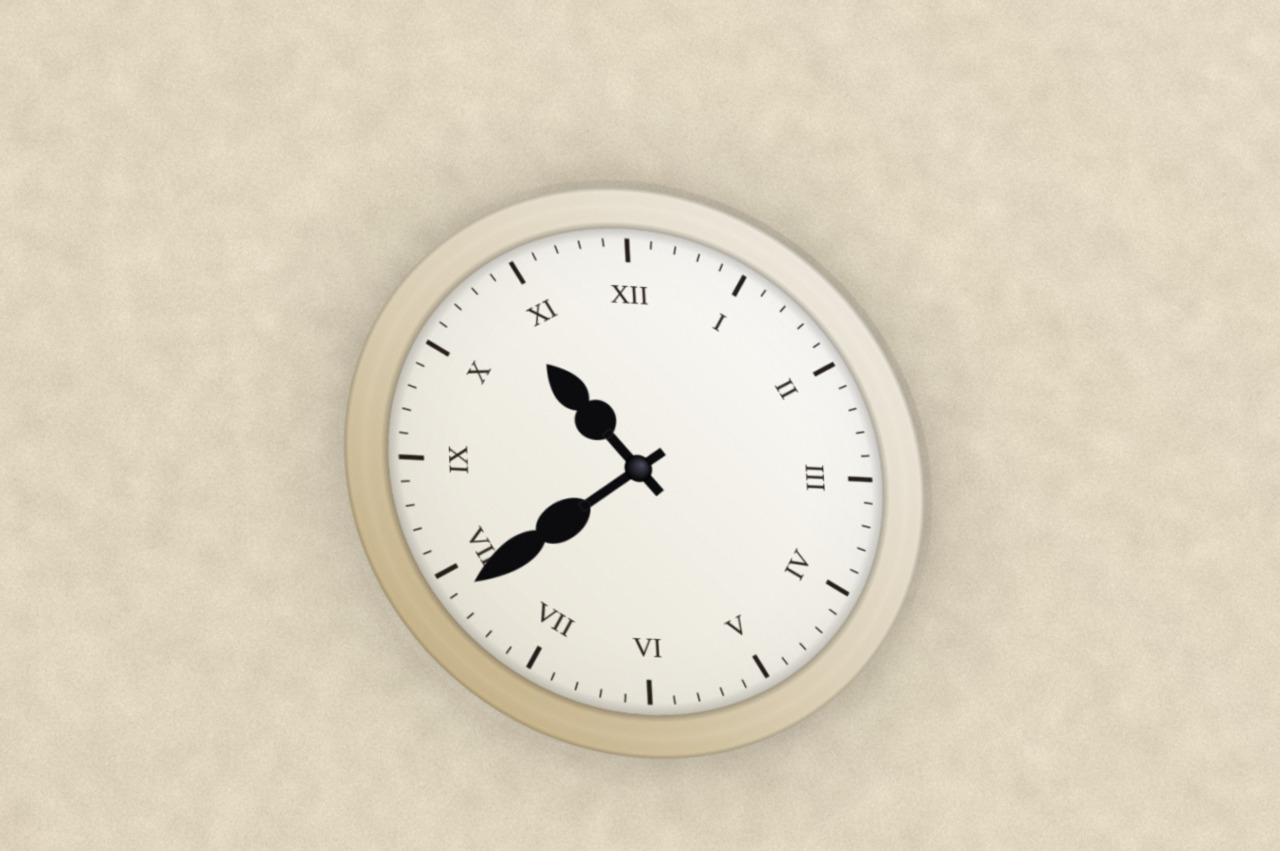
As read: 10:39
